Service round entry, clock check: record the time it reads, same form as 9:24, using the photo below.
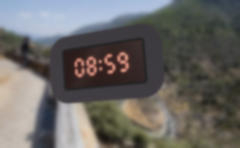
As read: 8:59
